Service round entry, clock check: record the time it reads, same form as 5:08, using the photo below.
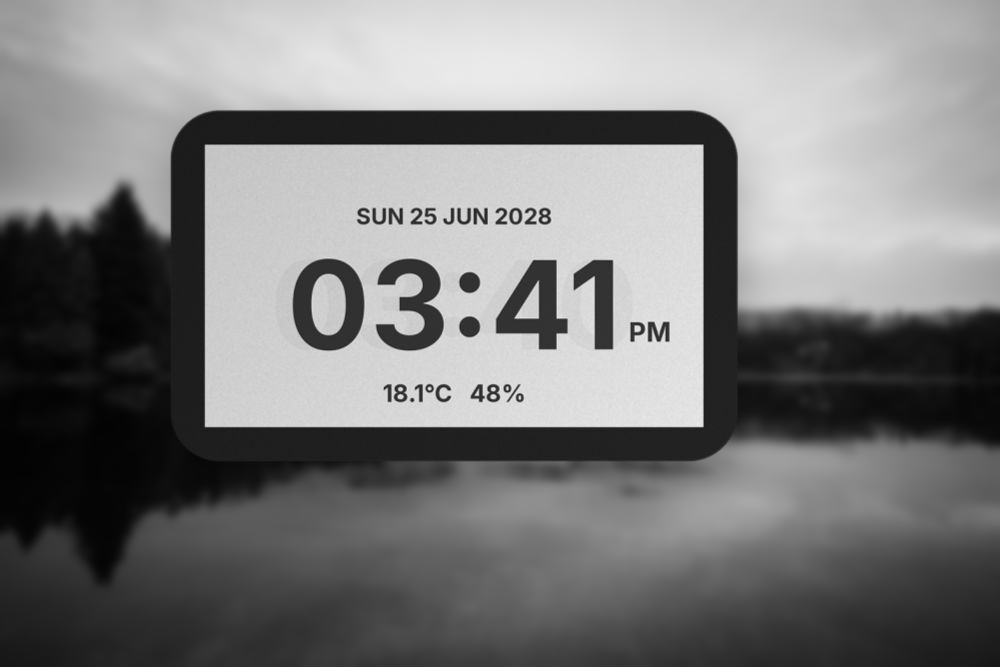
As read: 3:41
